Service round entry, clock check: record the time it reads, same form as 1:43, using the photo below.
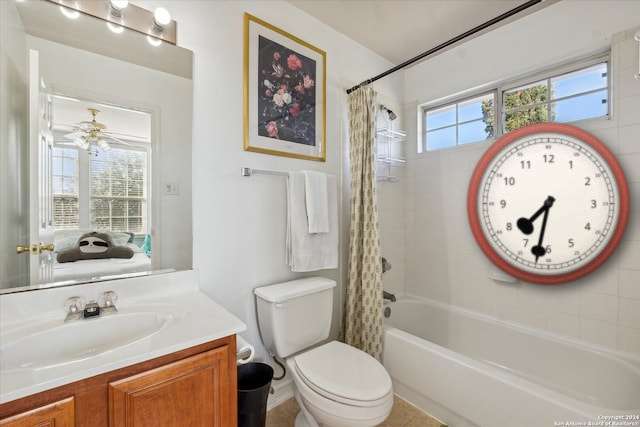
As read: 7:32
